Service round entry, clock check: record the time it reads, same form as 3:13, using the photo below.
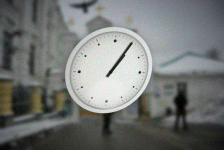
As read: 1:05
